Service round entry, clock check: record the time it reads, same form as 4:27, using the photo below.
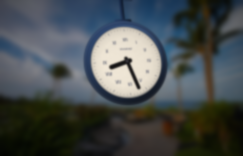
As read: 8:27
